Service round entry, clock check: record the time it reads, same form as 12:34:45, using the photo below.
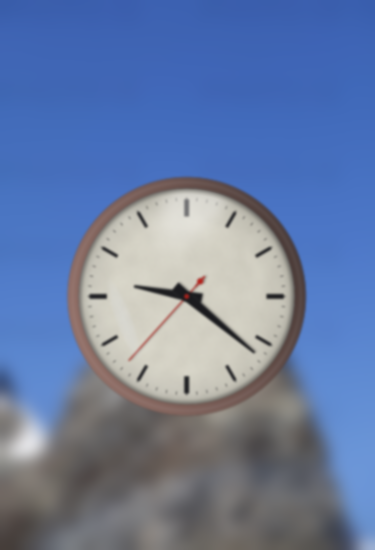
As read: 9:21:37
